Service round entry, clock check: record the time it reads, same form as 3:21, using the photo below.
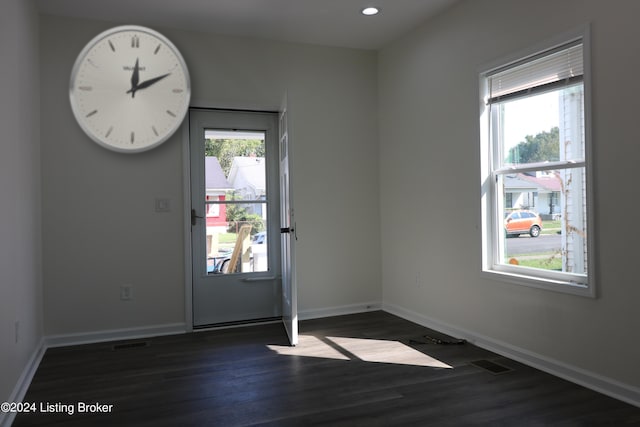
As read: 12:11
